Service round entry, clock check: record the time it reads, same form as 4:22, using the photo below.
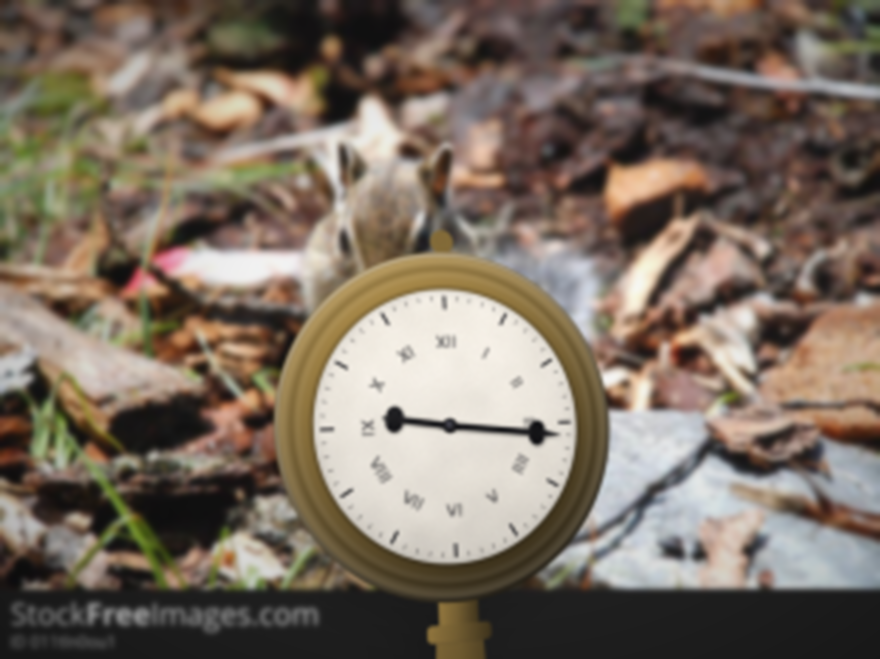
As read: 9:16
